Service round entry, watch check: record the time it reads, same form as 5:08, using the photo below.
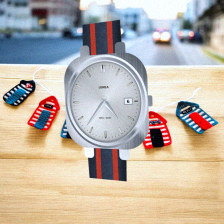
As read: 4:37
